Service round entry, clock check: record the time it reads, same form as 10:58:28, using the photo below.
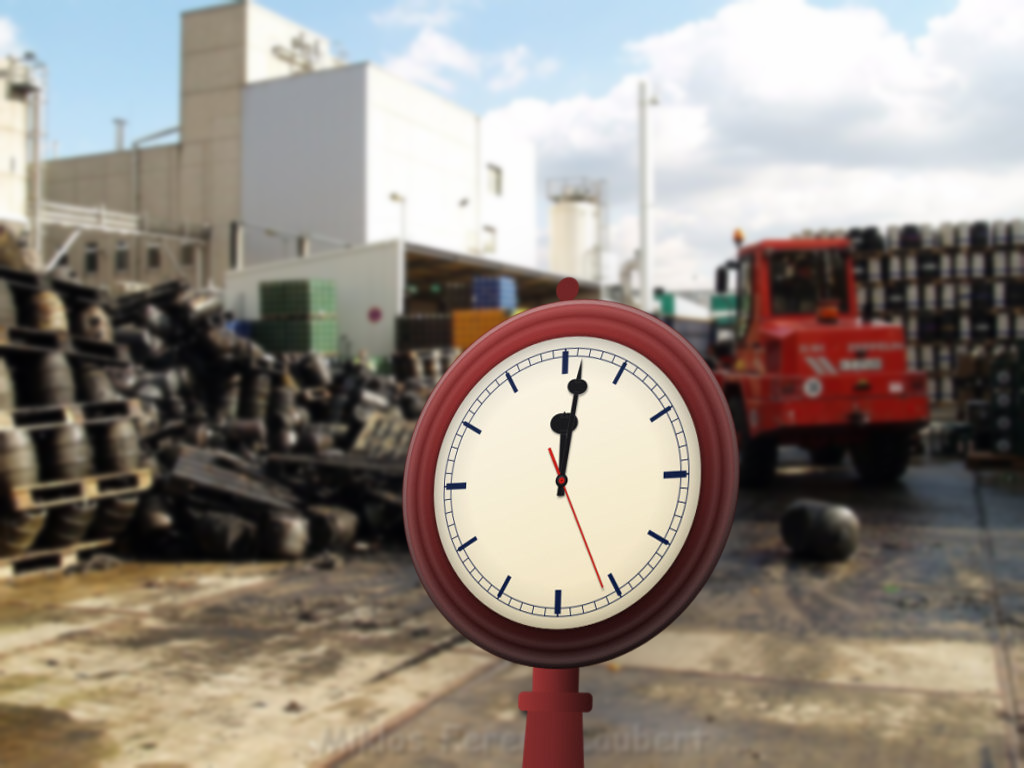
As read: 12:01:26
